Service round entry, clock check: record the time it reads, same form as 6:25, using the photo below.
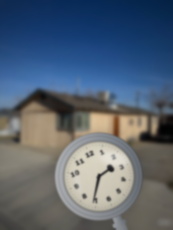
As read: 2:36
